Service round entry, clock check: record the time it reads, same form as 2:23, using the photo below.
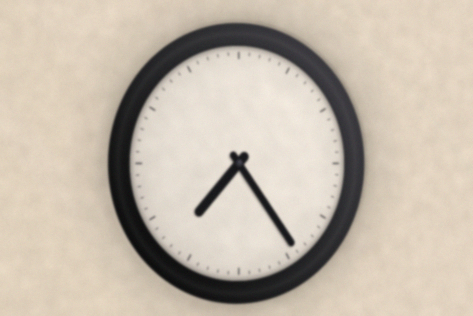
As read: 7:24
